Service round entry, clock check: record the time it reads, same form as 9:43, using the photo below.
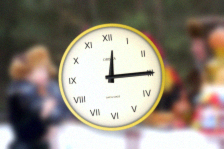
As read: 12:15
